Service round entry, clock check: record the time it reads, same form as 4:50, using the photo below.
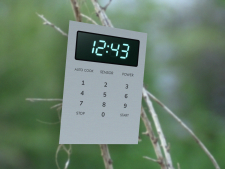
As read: 12:43
